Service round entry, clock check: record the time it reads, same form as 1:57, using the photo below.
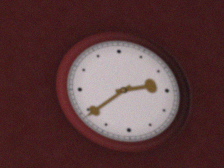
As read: 2:39
